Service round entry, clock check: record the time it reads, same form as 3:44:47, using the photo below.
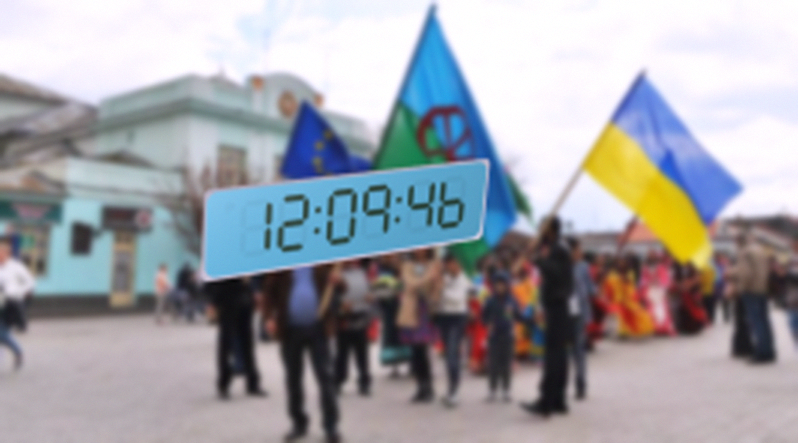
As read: 12:09:46
